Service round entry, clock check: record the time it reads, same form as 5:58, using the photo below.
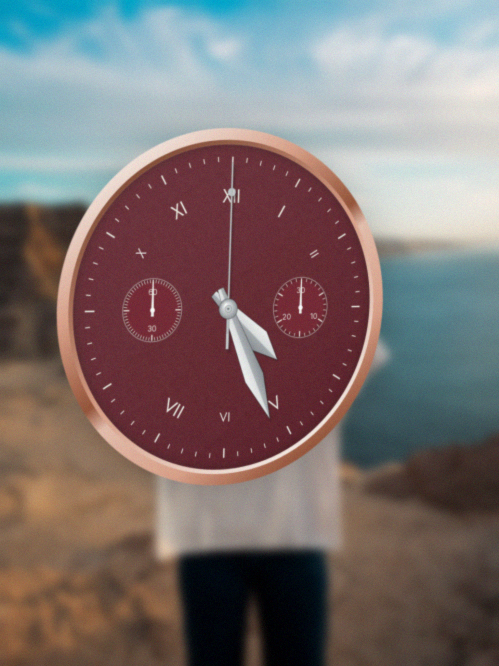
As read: 4:26
